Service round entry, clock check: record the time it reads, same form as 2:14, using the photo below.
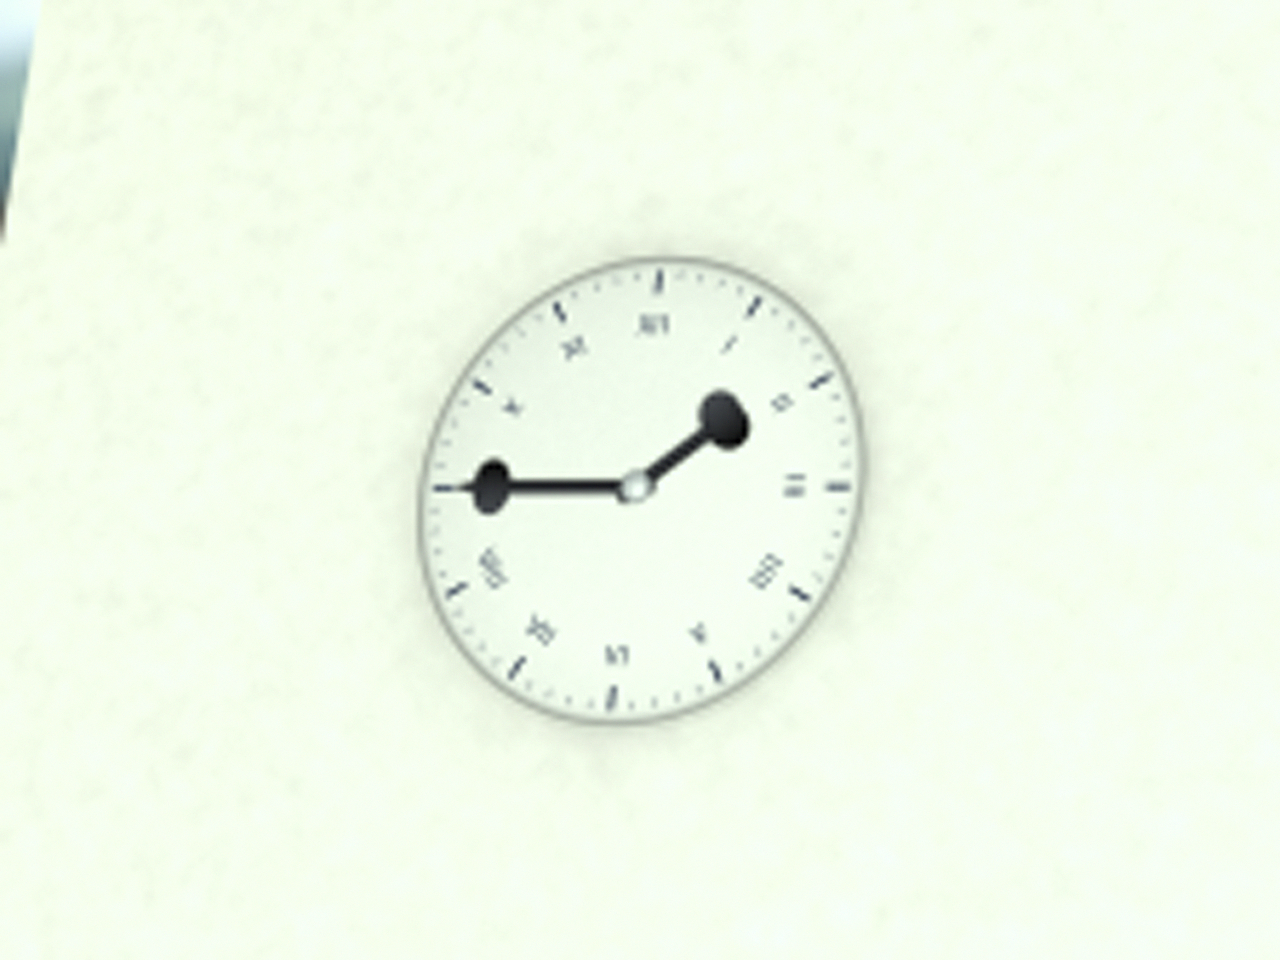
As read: 1:45
